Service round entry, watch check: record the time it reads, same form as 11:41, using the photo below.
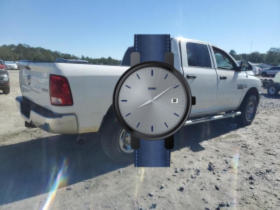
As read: 8:09
